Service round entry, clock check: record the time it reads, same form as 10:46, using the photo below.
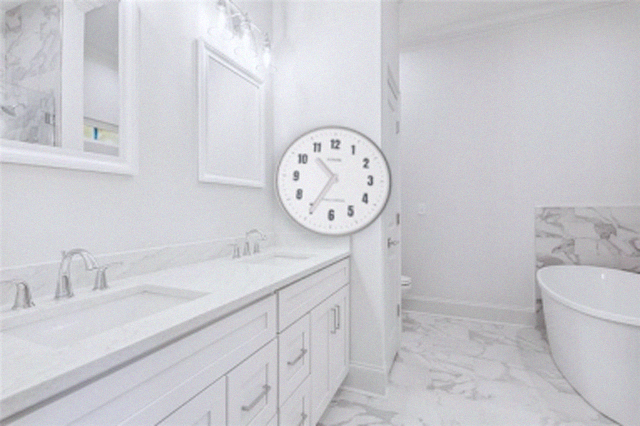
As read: 10:35
